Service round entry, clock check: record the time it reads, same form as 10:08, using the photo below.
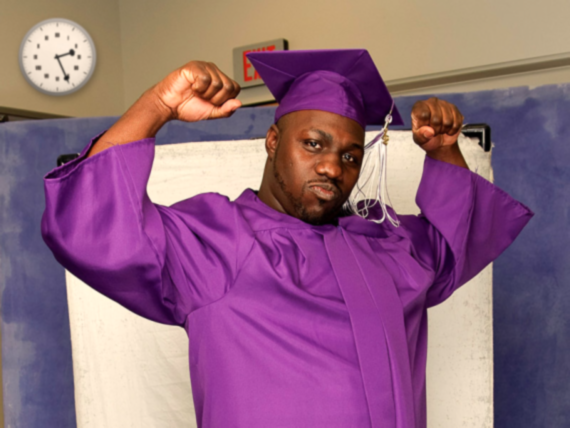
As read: 2:26
